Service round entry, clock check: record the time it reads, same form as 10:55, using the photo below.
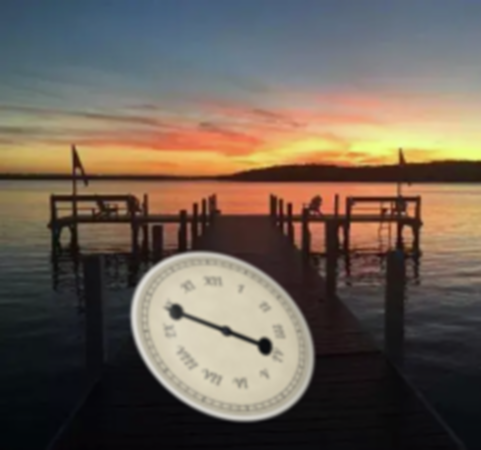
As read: 3:49
